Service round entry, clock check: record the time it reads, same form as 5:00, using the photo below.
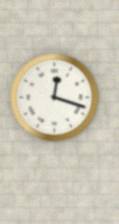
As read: 12:18
